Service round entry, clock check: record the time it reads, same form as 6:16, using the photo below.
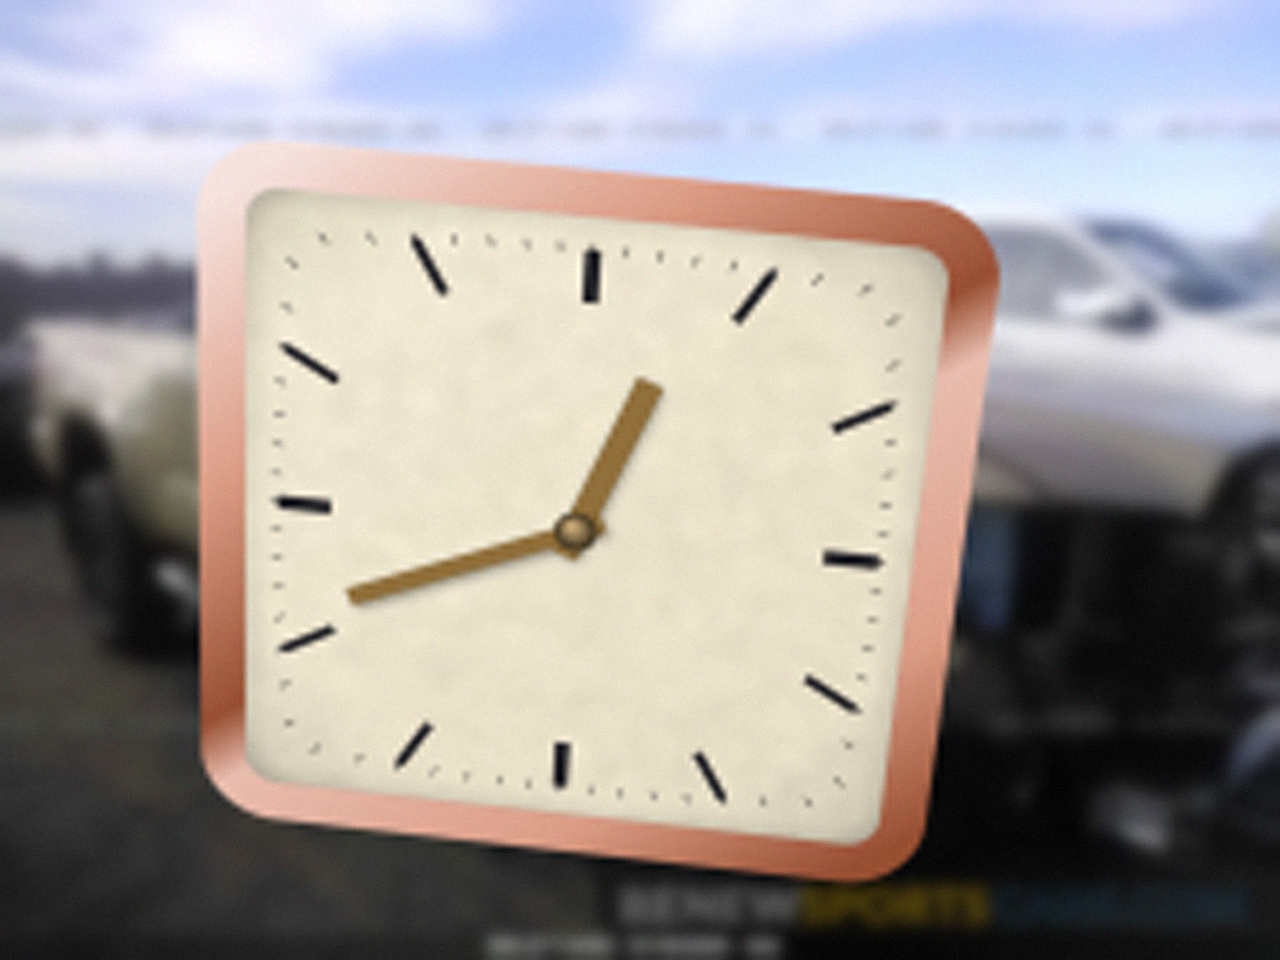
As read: 12:41
